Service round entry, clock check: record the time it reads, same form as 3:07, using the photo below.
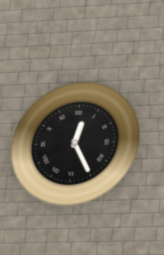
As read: 12:25
